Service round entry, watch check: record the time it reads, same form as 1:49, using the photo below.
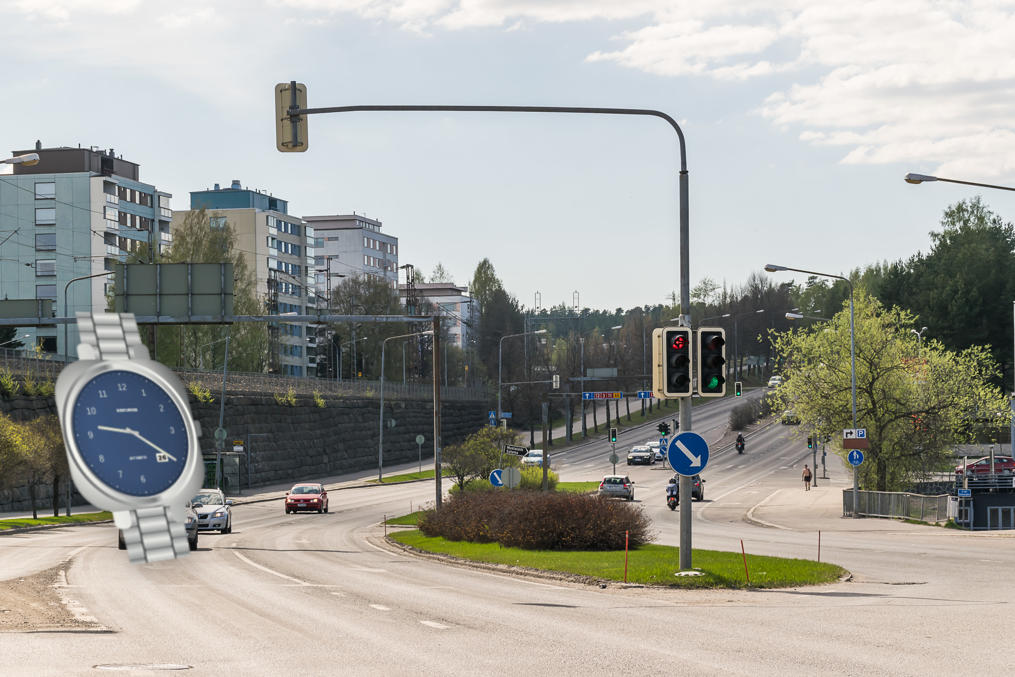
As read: 9:21
